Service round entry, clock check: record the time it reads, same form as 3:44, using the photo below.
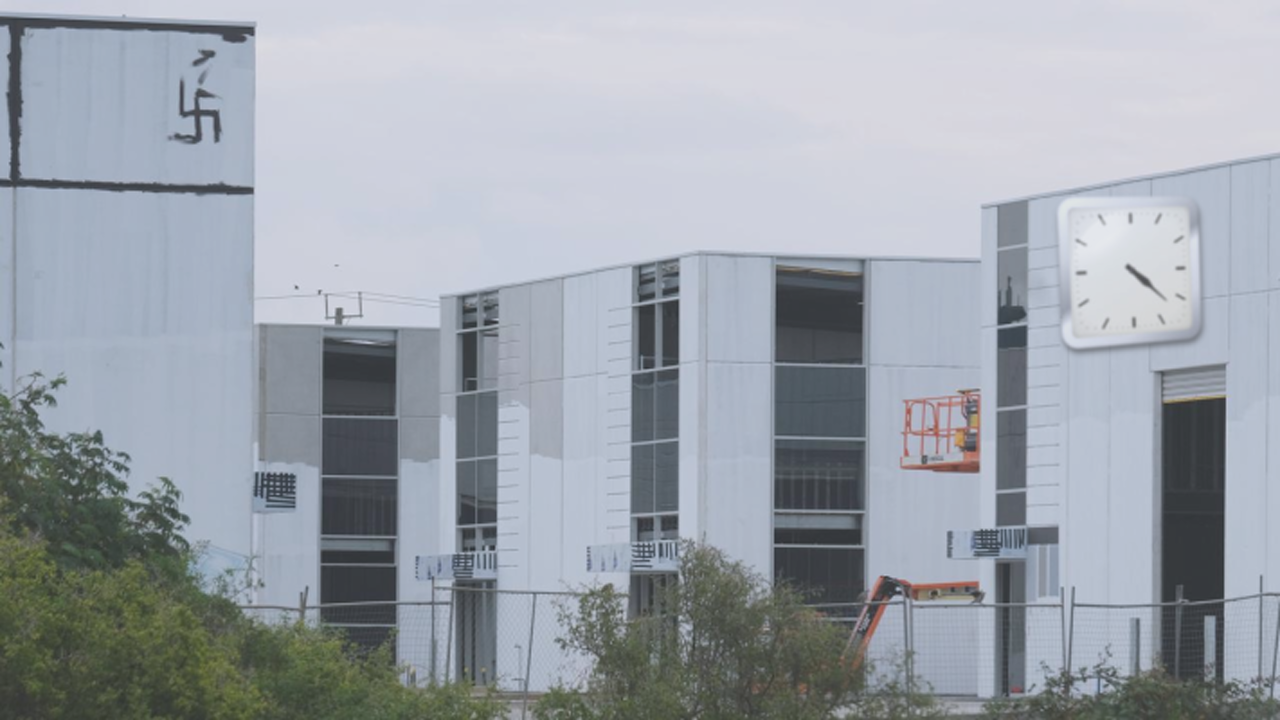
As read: 4:22
